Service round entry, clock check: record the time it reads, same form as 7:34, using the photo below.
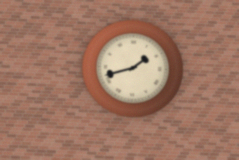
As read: 1:42
